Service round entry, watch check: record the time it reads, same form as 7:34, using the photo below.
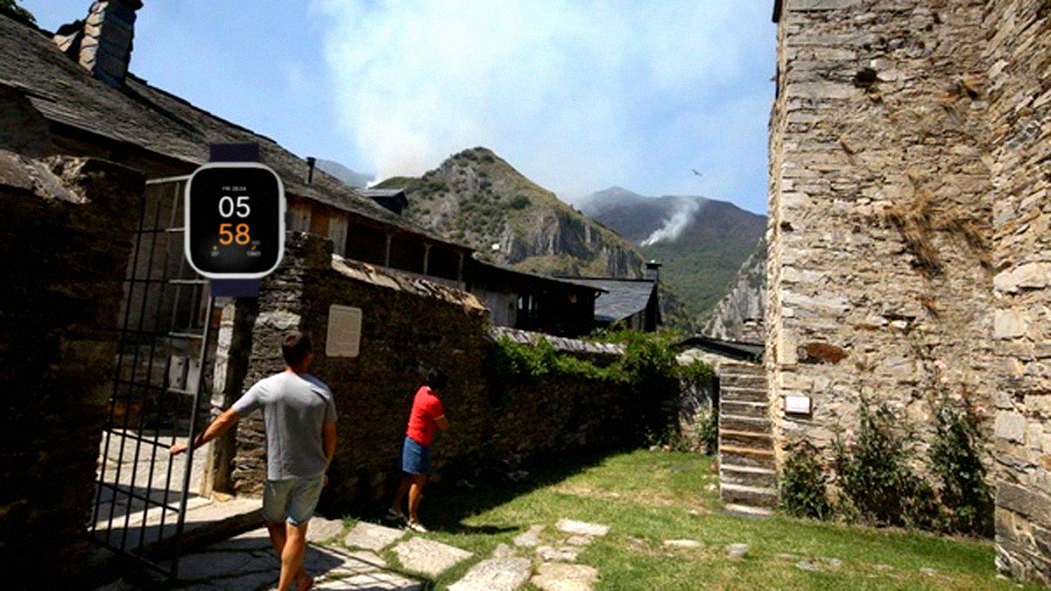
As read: 5:58
